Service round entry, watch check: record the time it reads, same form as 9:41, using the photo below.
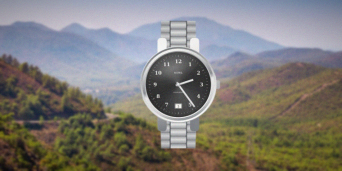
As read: 2:24
